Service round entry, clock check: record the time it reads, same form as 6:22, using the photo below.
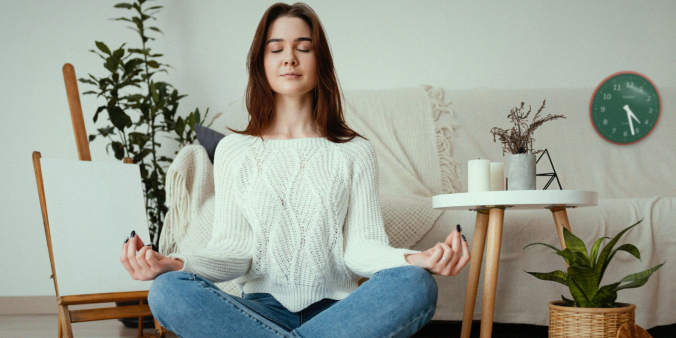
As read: 4:27
